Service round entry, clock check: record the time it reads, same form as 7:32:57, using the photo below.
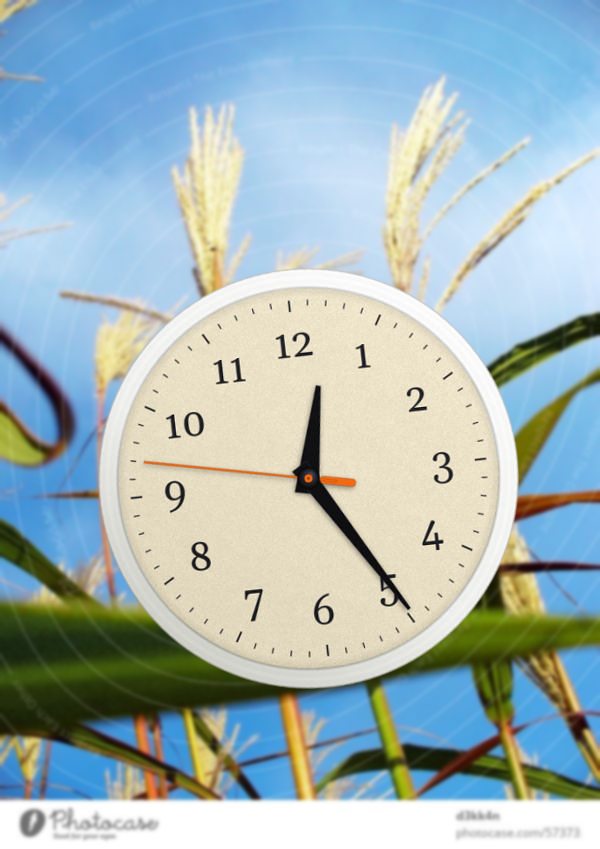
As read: 12:24:47
